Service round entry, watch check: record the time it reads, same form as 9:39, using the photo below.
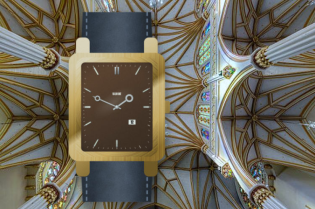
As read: 1:49
